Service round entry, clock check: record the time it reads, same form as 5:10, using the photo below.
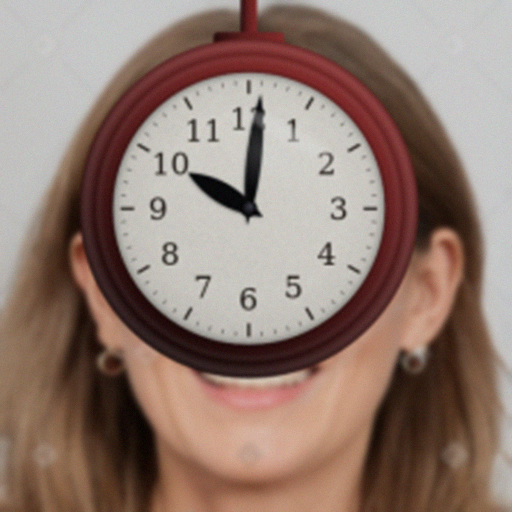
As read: 10:01
